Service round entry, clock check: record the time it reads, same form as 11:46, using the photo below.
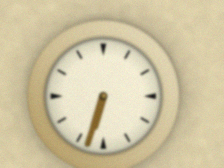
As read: 6:33
